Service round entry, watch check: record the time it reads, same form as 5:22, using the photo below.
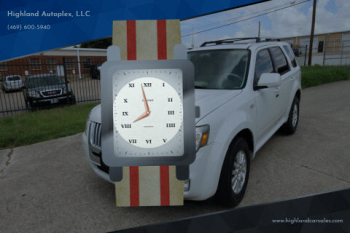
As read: 7:58
